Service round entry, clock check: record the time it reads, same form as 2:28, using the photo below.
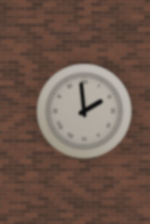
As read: 1:59
